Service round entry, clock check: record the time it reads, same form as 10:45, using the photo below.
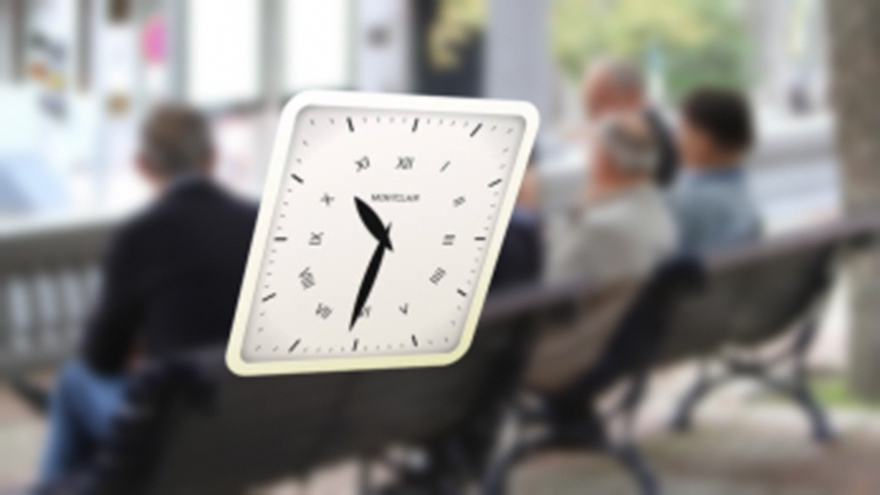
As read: 10:31
